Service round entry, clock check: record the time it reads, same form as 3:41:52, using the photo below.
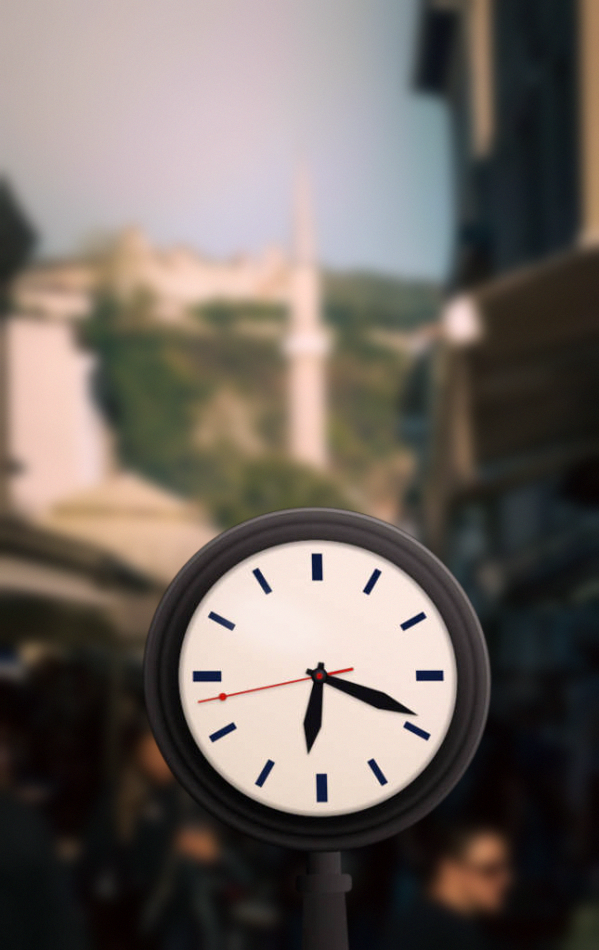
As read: 6:18:43
